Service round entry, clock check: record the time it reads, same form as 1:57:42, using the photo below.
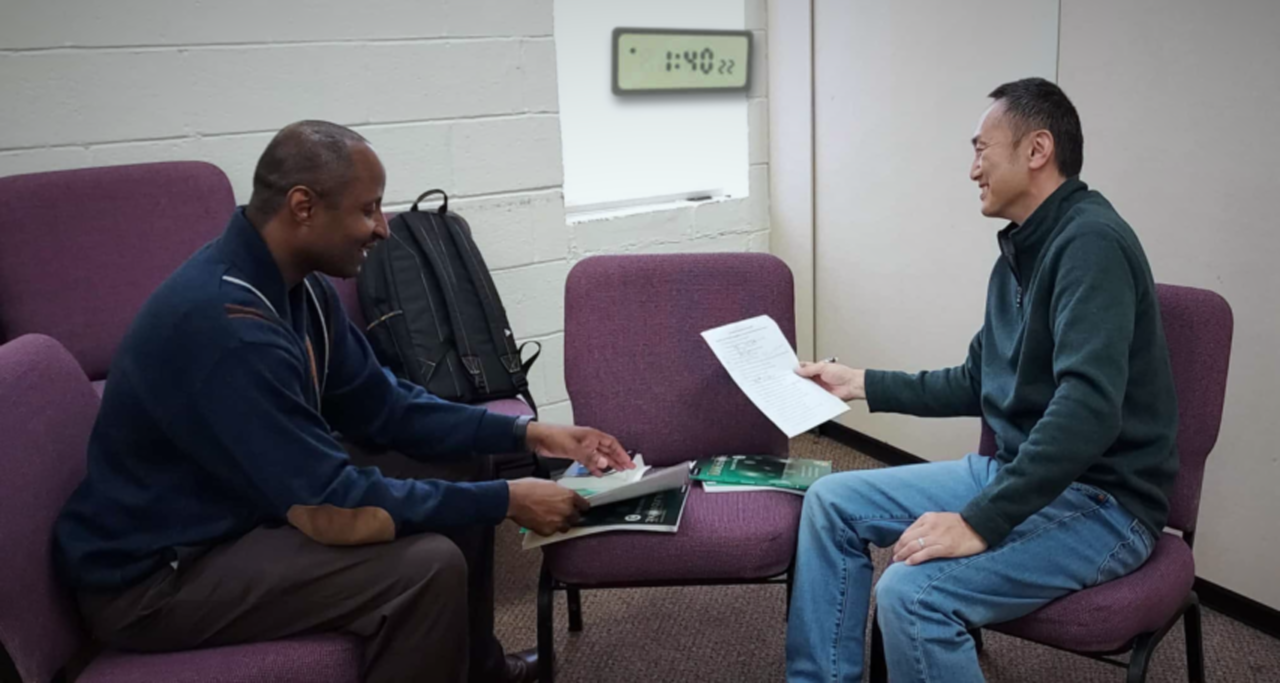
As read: 1:40:22
